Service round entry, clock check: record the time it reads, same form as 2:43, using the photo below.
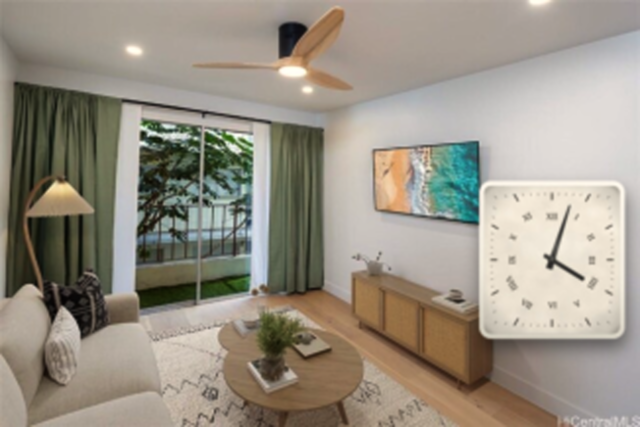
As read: 4:03
